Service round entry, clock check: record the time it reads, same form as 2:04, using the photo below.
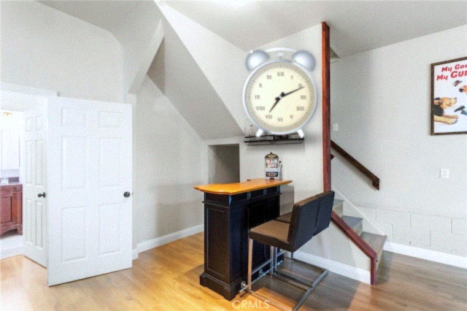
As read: 7:11
